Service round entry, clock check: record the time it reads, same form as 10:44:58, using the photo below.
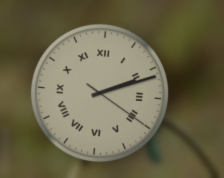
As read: 2:11:20
